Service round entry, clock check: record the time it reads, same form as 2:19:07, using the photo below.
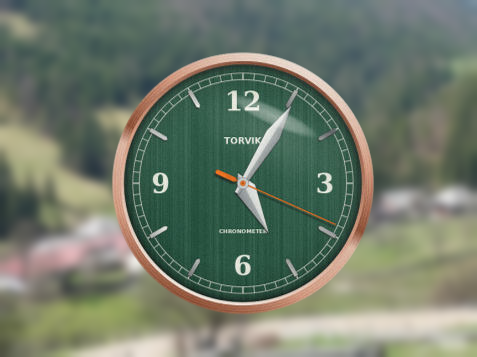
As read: 5:05:19
